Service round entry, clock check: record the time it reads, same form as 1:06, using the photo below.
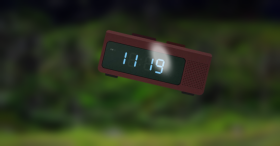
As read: 11:19
